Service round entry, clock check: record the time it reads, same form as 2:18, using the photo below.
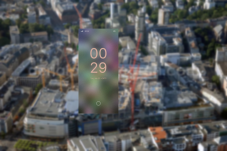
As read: 0:29
